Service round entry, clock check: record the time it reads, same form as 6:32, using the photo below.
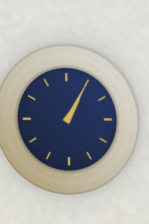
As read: 1:05
